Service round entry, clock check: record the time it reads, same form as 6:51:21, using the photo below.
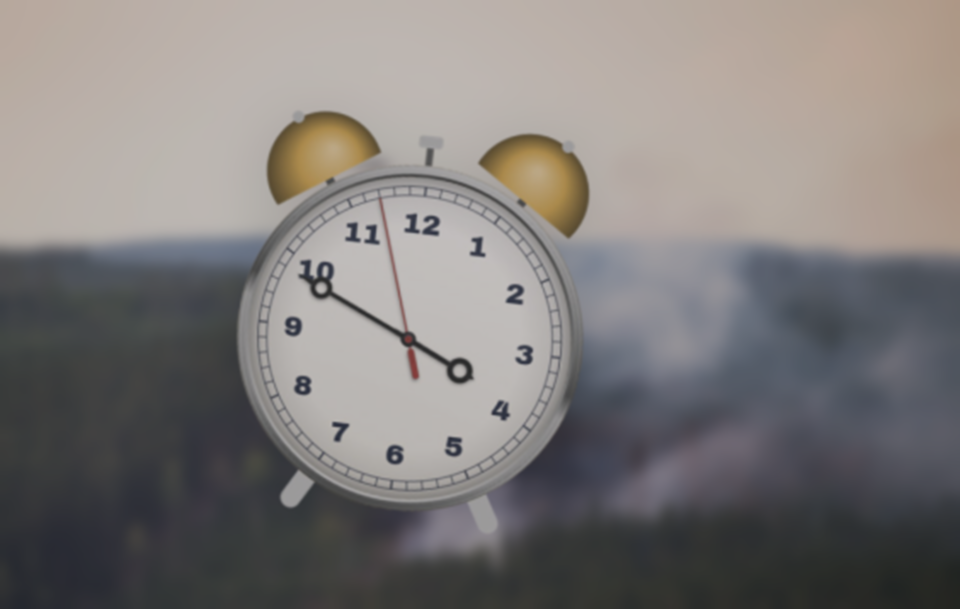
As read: 3:48:57
